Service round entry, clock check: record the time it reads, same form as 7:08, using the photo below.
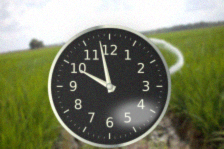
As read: 9:58
